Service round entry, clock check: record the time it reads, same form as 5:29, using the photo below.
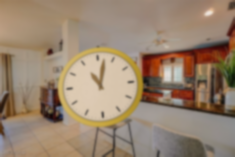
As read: 11:02
